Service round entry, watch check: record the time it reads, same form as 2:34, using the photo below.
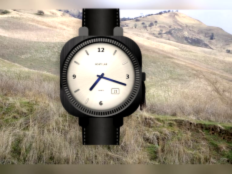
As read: 7:18
